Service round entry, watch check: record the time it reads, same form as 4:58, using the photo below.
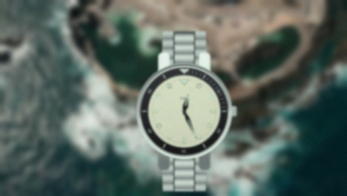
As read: 12:26
